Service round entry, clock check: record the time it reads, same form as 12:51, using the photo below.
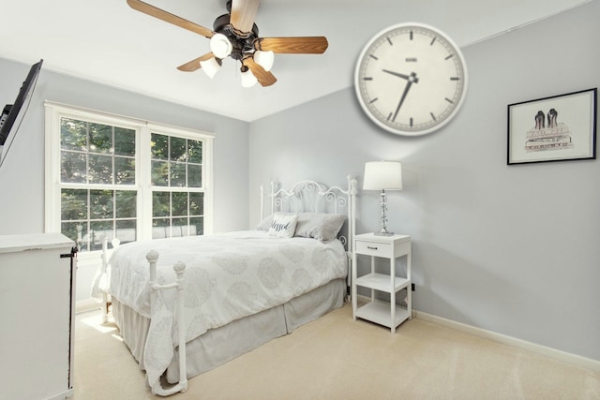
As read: 9:34
